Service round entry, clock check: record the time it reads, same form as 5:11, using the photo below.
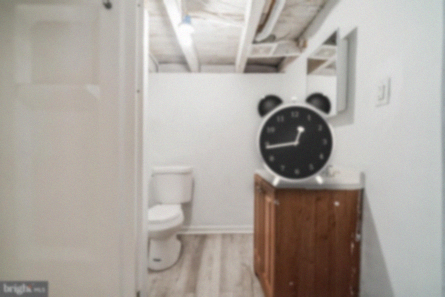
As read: 12:44
